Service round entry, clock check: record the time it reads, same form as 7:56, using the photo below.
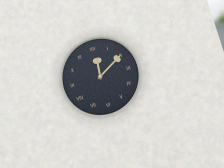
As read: 12:10
